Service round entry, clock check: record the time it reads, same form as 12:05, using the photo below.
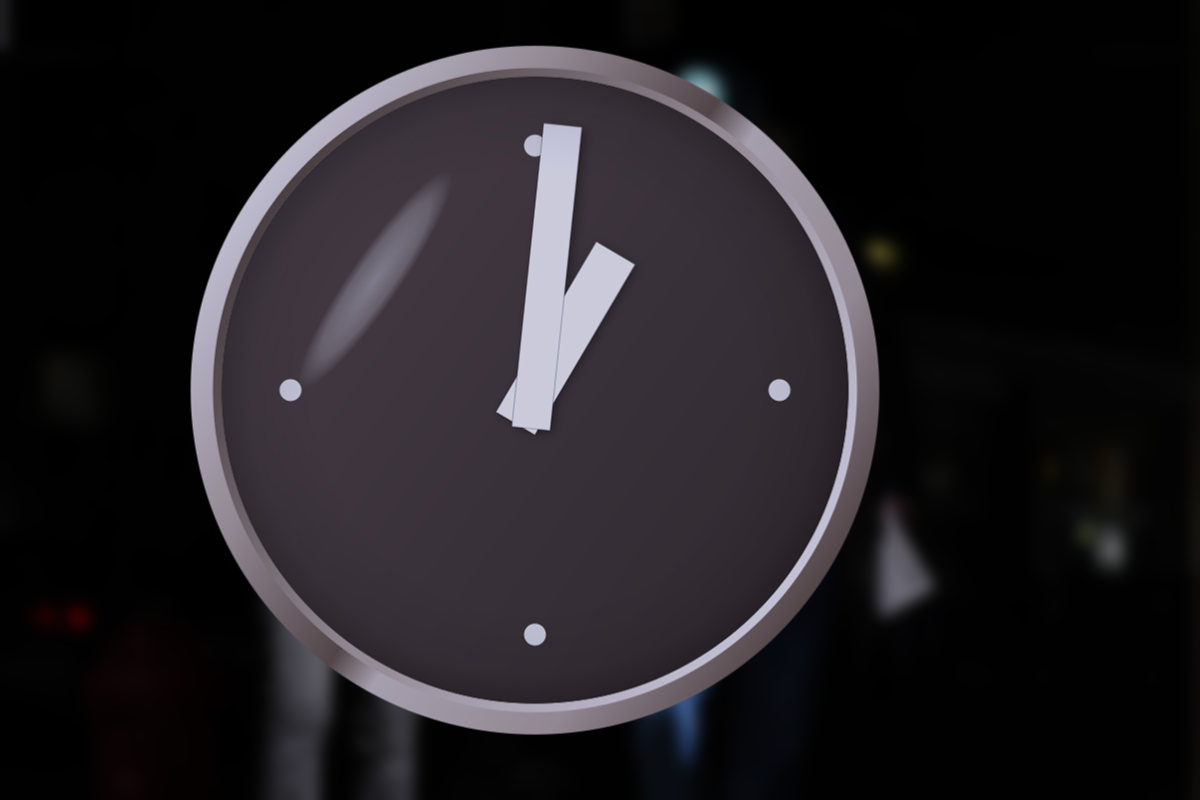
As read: 1:01
